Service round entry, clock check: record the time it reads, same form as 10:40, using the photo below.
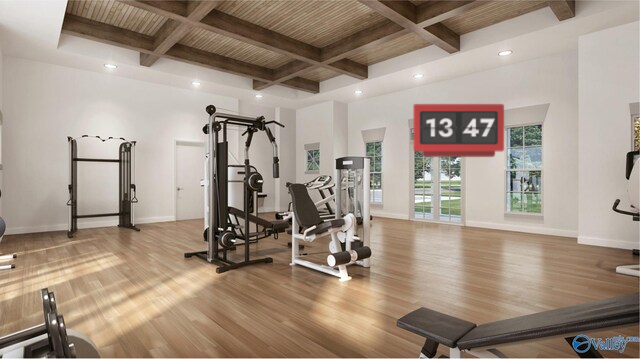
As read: 13:47
